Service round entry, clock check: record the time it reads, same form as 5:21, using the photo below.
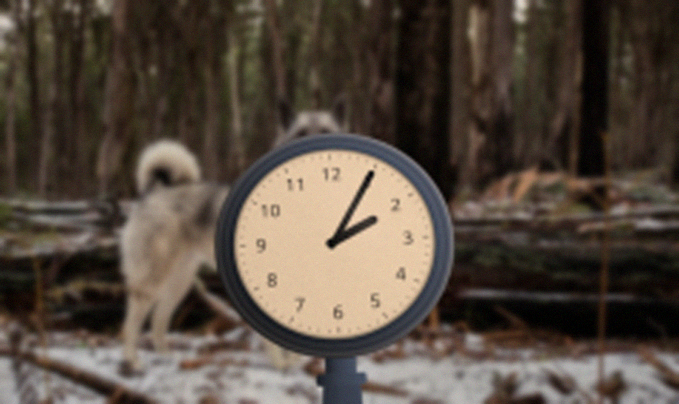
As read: 2:05
